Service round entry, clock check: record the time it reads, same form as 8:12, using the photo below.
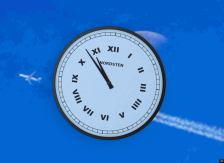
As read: 10:53
